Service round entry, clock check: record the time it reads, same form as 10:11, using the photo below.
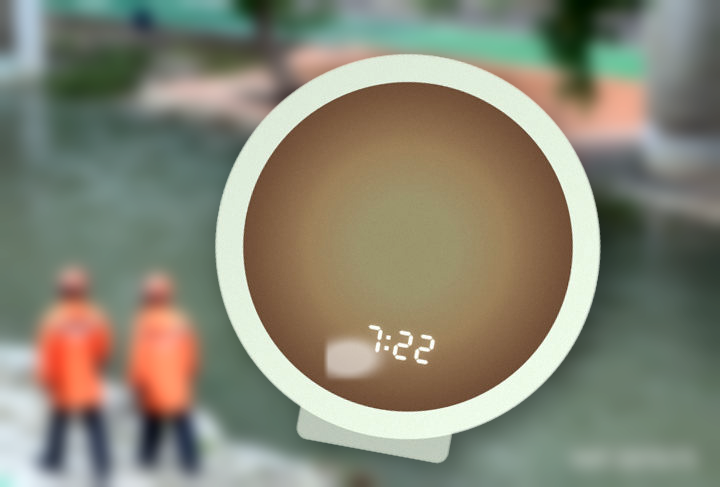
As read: 7:22
